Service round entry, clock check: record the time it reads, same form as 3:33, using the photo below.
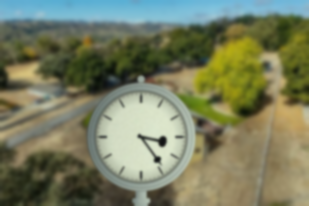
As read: 3:24
